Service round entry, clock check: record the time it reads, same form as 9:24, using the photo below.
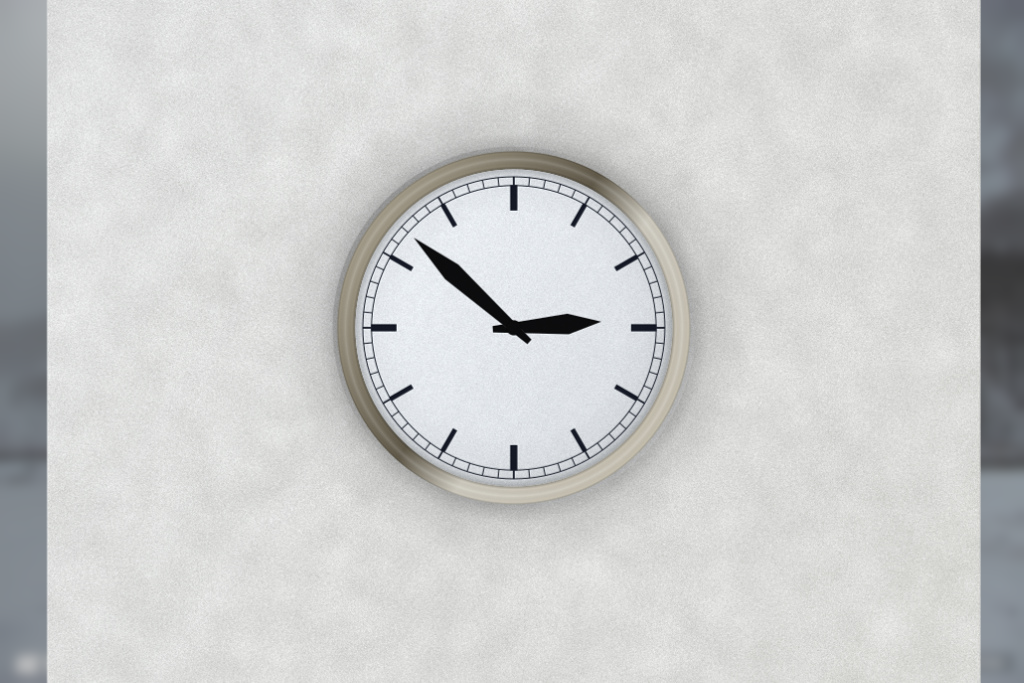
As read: 2:52
